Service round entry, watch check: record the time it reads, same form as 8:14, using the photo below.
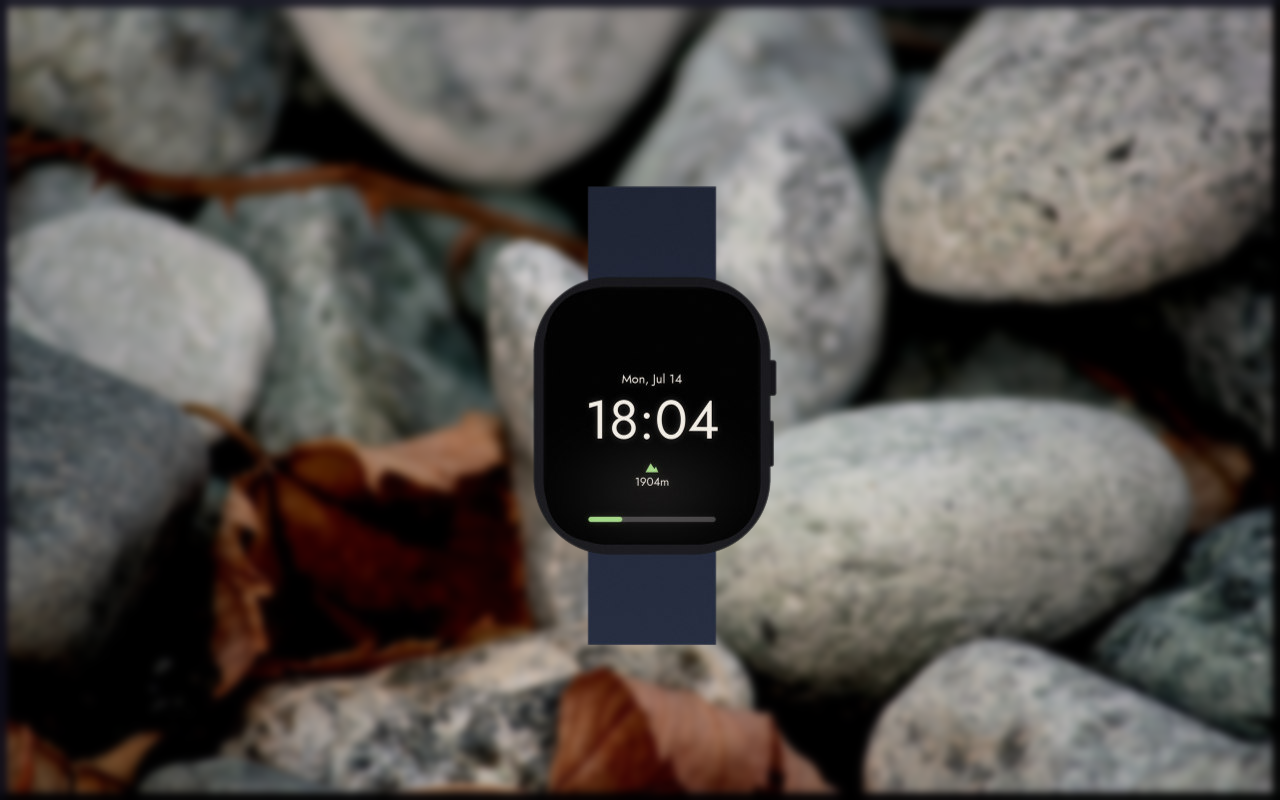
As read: 18:04
